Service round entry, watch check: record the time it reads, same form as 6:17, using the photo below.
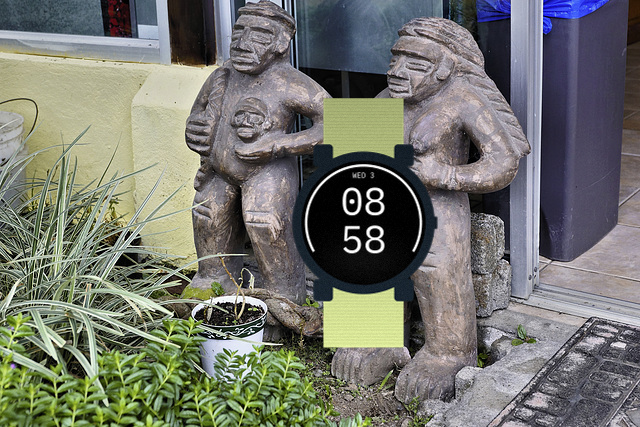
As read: 8:58
